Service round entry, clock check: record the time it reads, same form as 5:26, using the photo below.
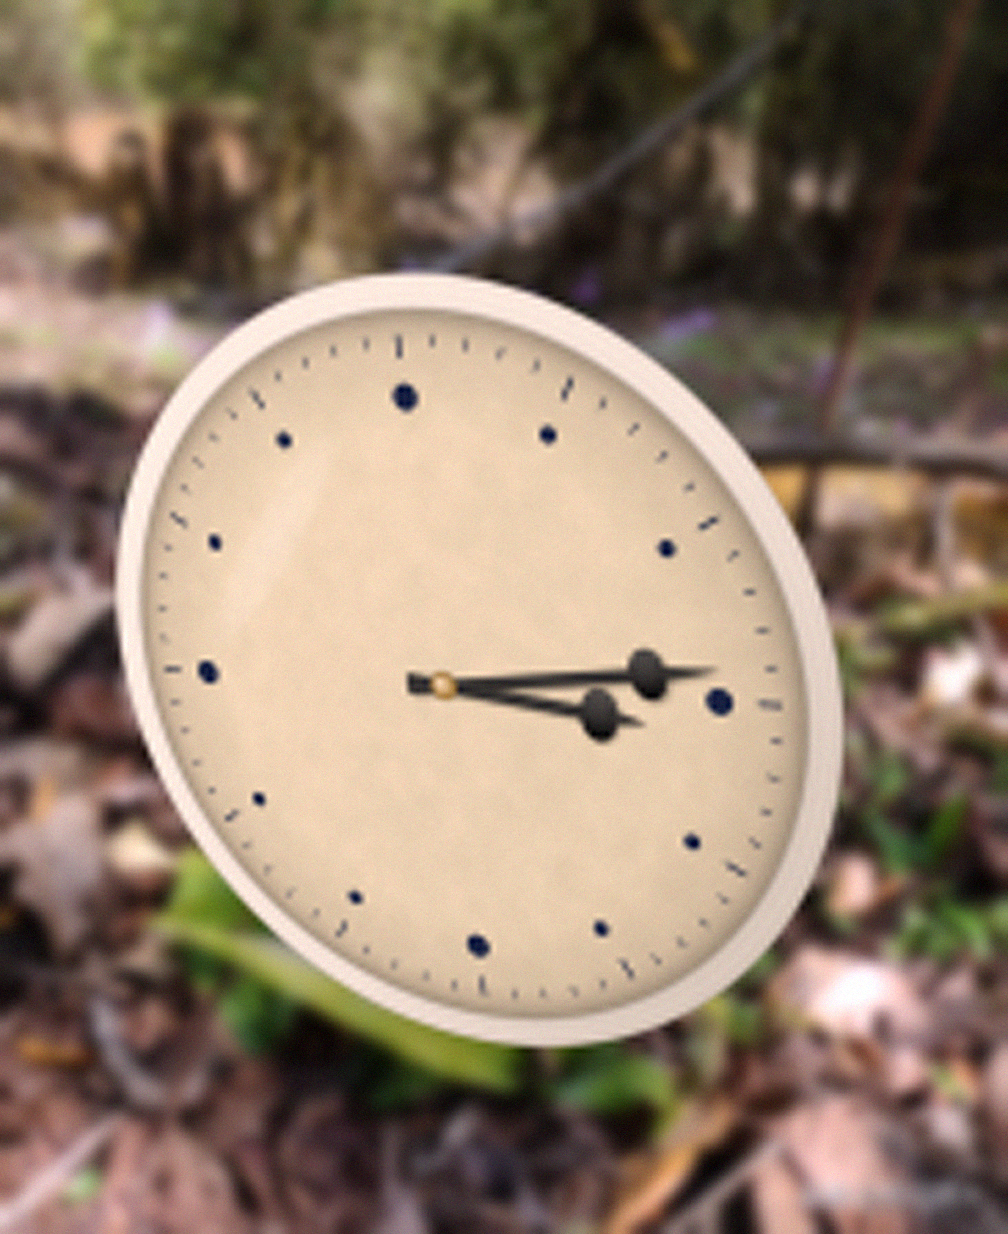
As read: 3:14
